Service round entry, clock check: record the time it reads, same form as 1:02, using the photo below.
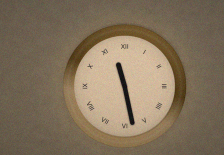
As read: 11:28
